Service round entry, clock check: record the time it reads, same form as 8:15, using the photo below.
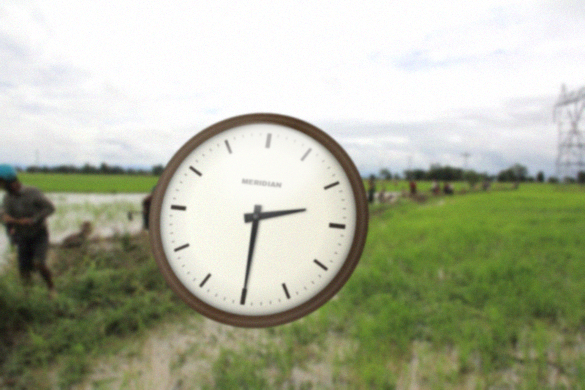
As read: 2:30
